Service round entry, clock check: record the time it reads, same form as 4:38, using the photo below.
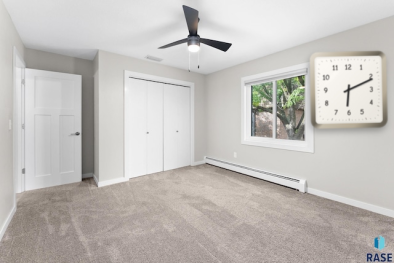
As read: 6:11
